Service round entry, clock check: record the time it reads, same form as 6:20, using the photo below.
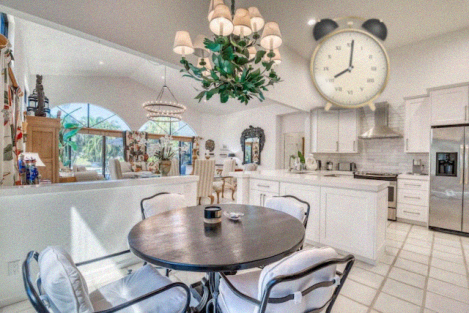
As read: 8:01
